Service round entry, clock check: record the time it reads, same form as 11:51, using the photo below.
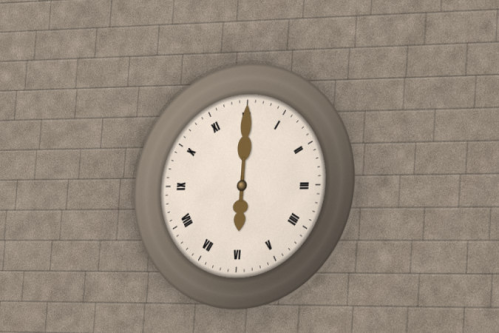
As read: 6:00
